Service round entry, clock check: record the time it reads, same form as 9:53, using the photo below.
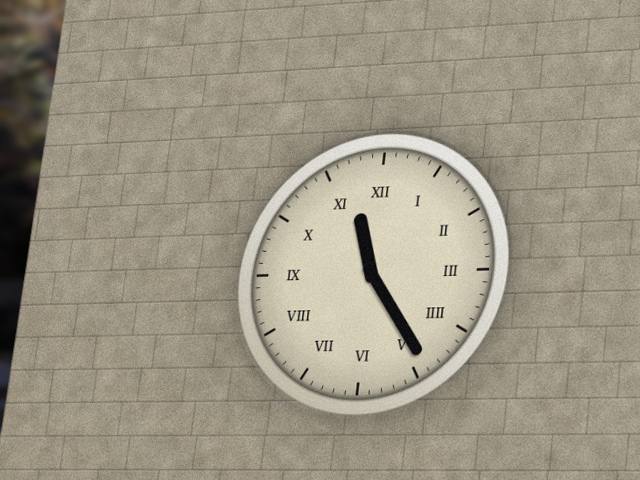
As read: 11:24
